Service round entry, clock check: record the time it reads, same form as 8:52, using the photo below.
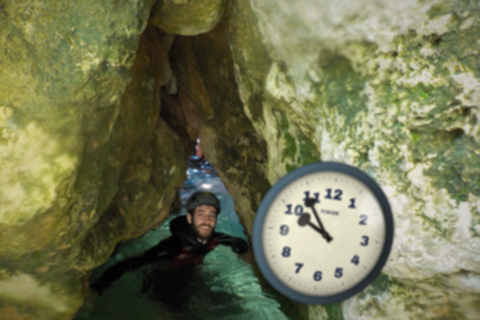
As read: 9:54
